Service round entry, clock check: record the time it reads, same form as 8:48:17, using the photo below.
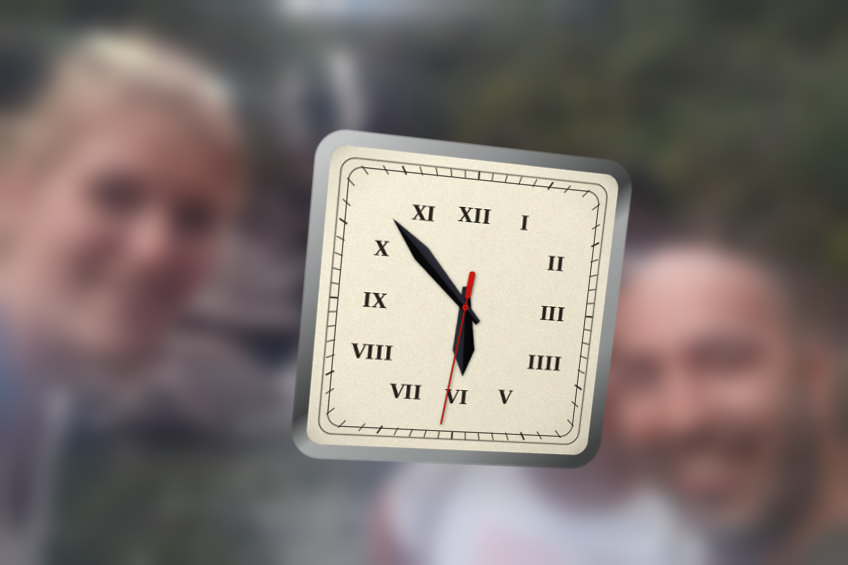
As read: 5:52:31
